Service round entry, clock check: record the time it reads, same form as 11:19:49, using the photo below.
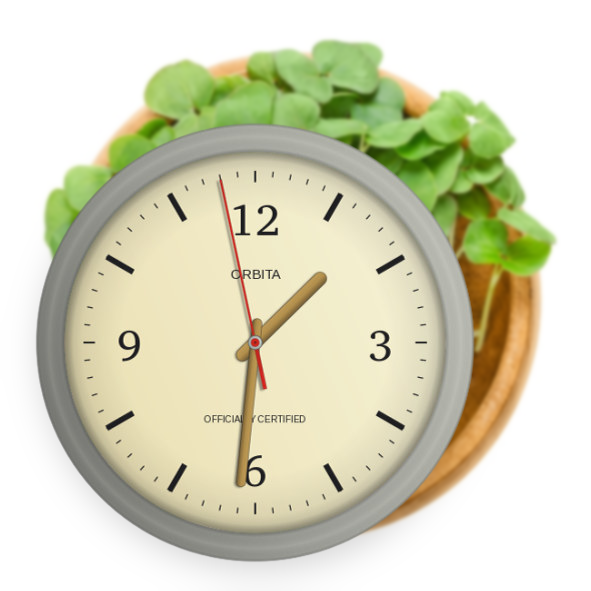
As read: 1:30:58
